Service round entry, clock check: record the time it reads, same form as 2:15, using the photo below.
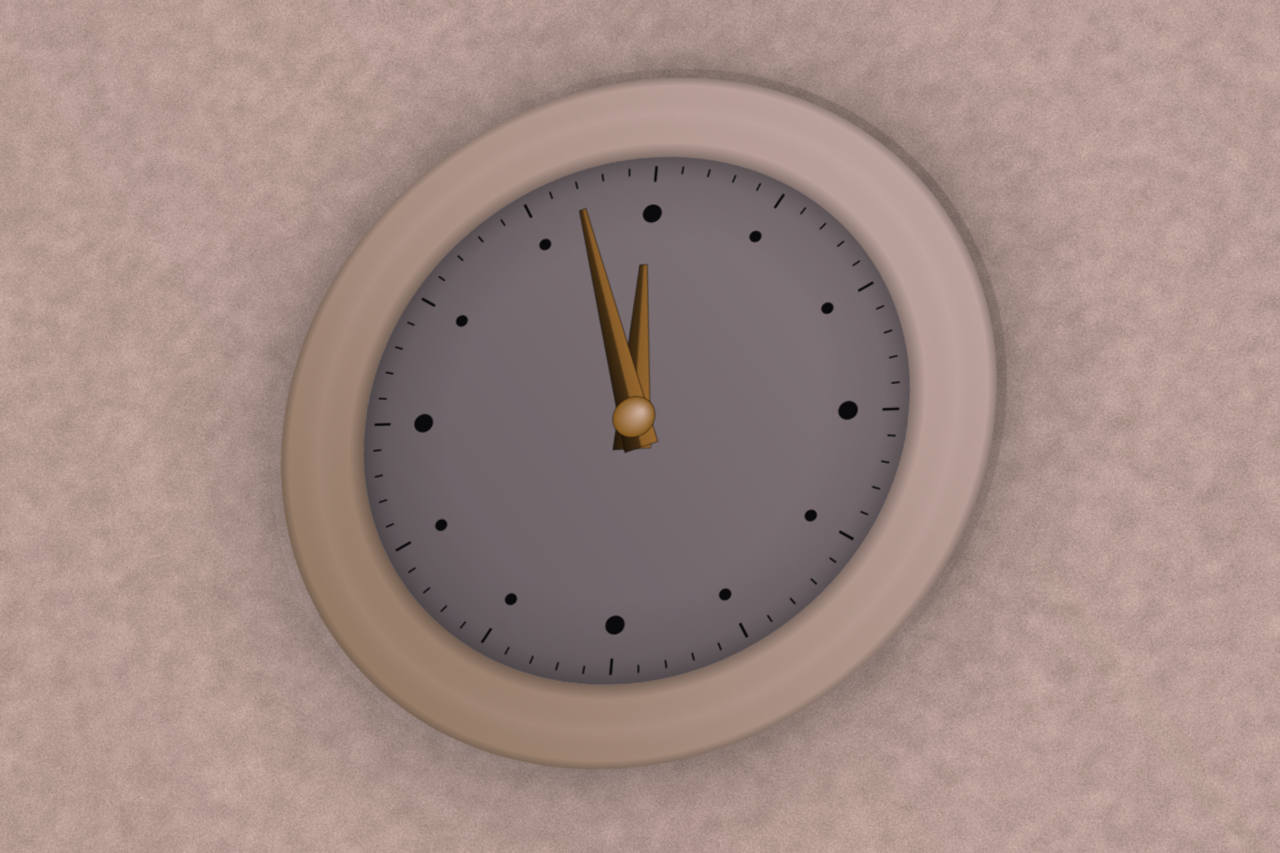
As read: 11:57
